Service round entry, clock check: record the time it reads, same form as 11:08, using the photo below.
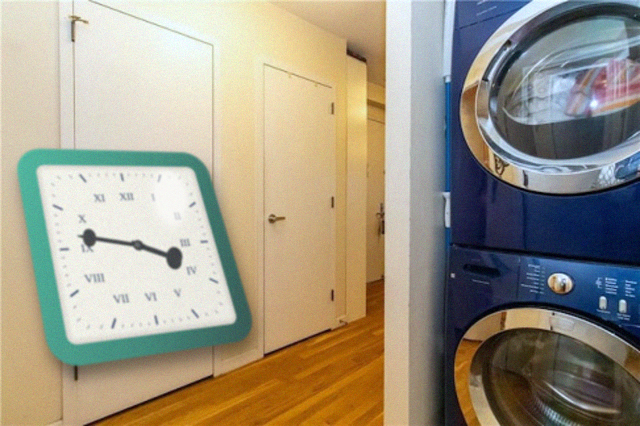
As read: 3:47
